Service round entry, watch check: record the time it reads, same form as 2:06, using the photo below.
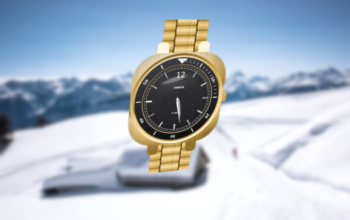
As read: 5:28
